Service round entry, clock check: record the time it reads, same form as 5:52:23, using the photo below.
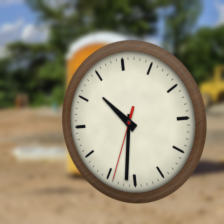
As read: 10:31:34
